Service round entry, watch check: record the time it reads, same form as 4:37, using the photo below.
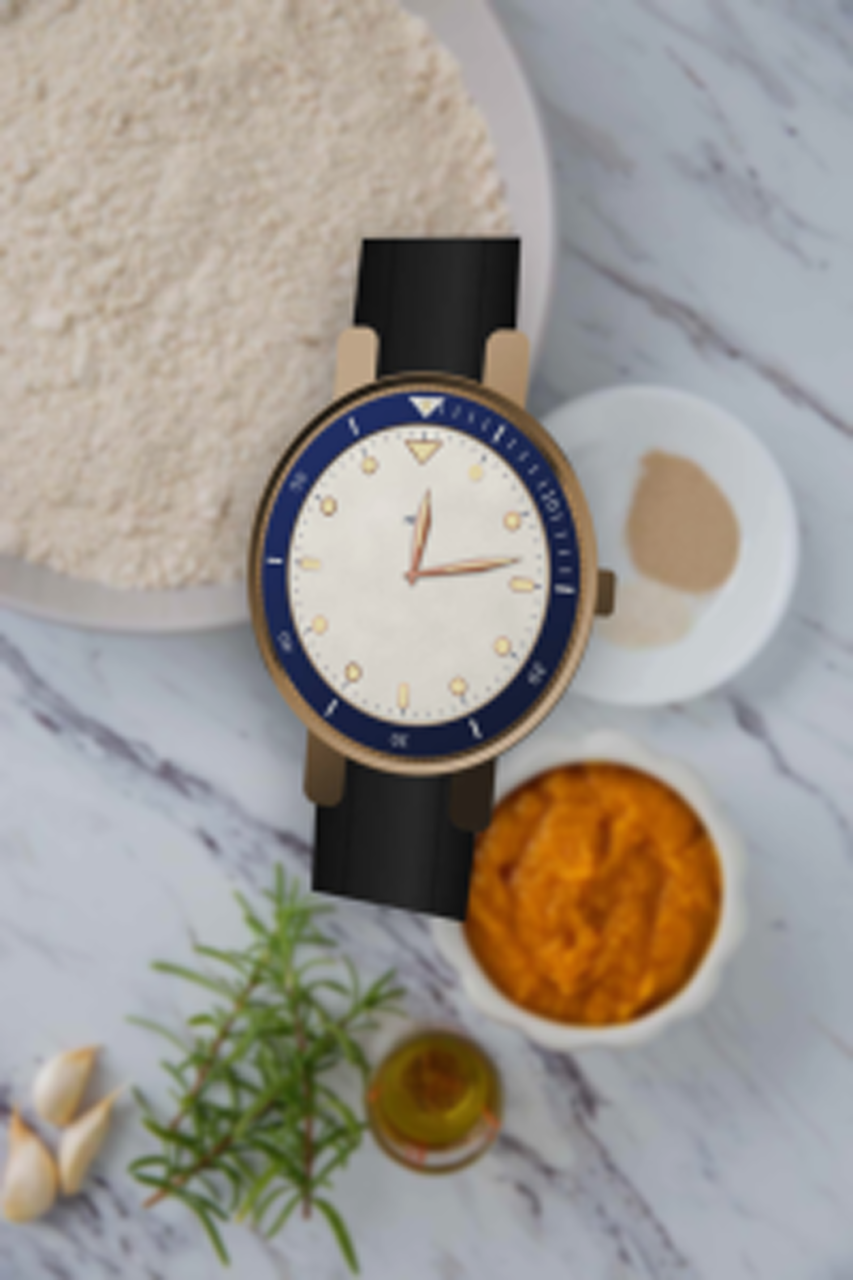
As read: 12:13
